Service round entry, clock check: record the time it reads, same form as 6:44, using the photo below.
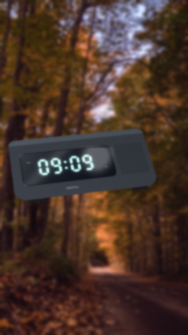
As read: 9:09
